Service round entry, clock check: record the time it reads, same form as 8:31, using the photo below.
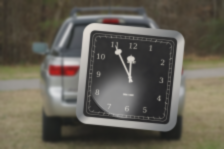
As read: 11:55
